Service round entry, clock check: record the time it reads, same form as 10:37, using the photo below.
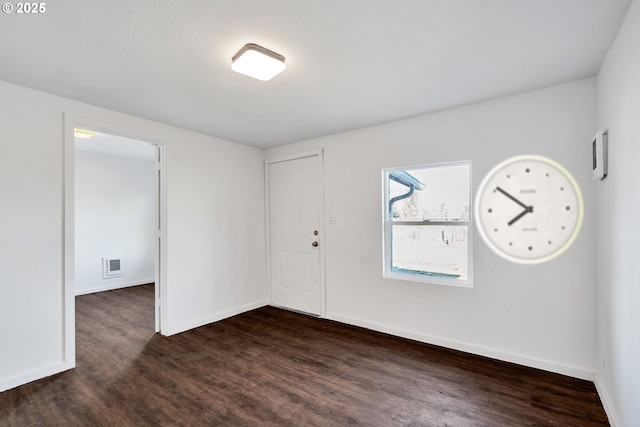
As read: 7:51
